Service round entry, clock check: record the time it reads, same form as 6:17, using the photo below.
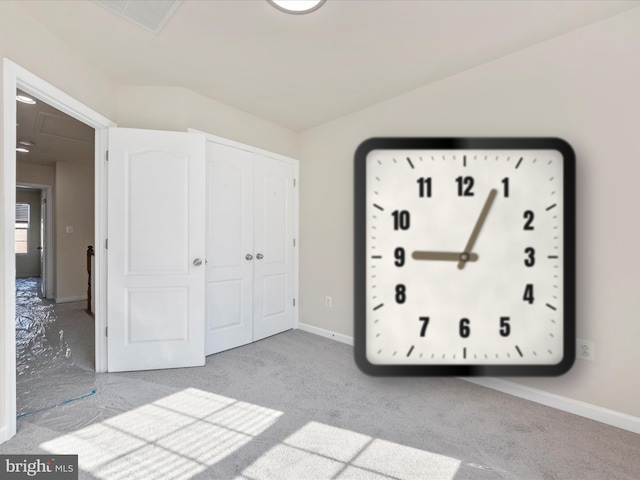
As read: 9:04
